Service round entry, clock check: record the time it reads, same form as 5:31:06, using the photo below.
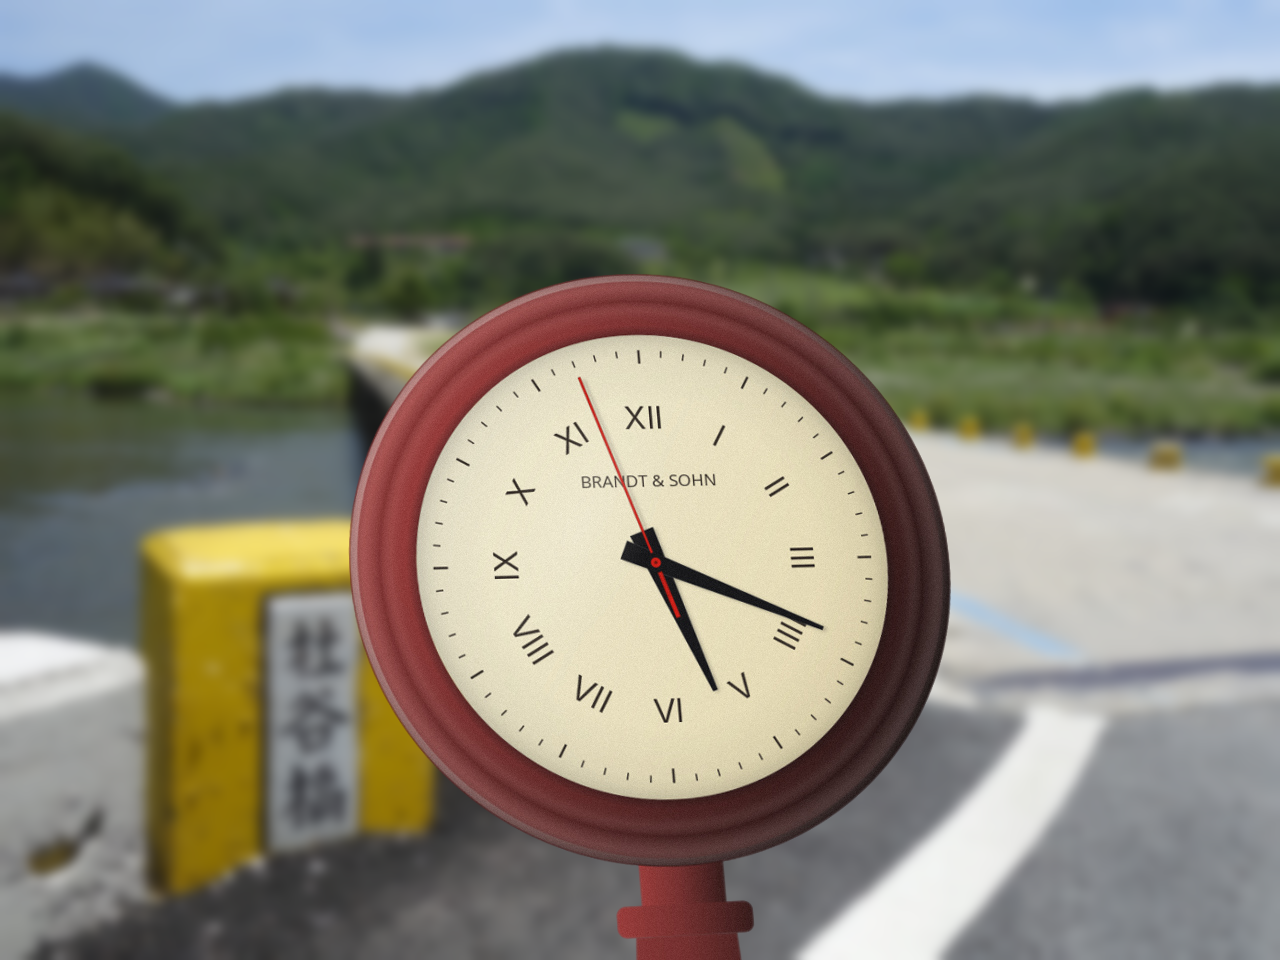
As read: 5:18:57
